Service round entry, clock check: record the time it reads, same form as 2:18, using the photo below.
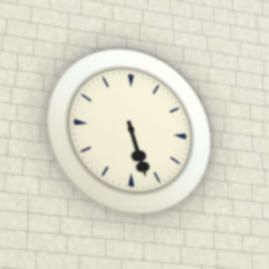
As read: 5:27
